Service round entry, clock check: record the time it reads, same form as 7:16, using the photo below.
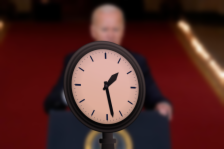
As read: 1:28
